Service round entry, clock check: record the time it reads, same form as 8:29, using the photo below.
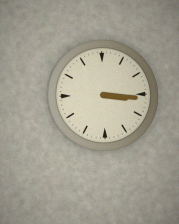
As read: 3:16
